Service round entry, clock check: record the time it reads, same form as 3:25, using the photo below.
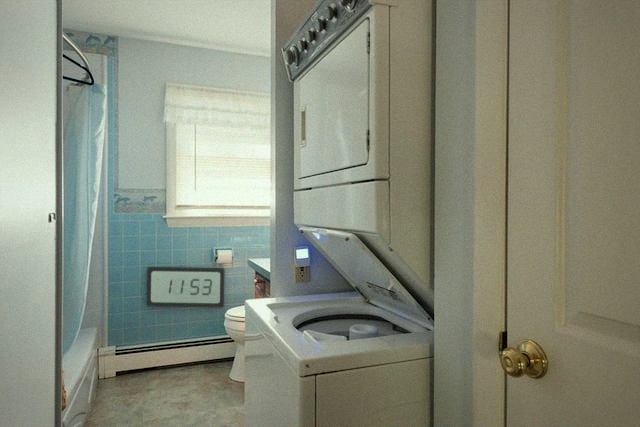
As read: 11:53
